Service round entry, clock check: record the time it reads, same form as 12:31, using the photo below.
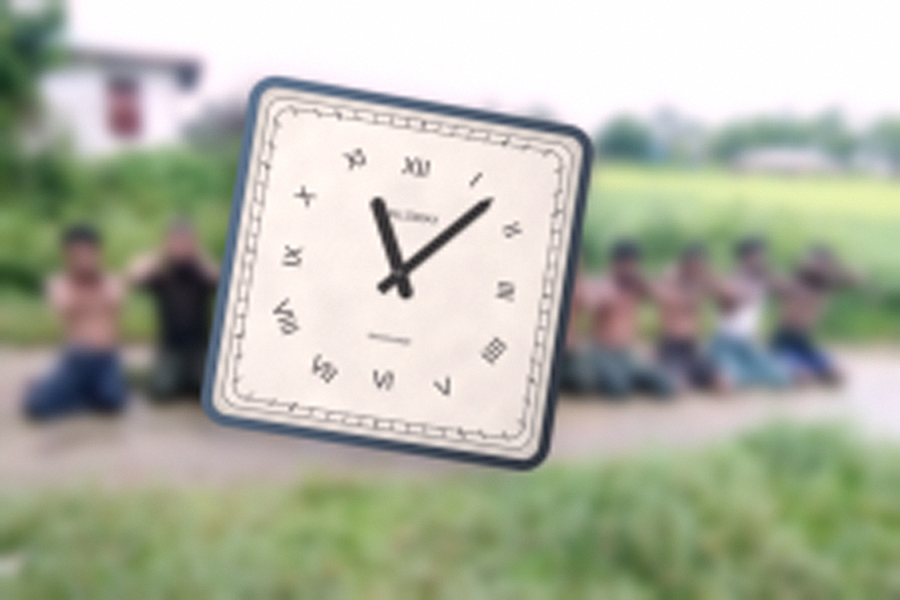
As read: 11:07
